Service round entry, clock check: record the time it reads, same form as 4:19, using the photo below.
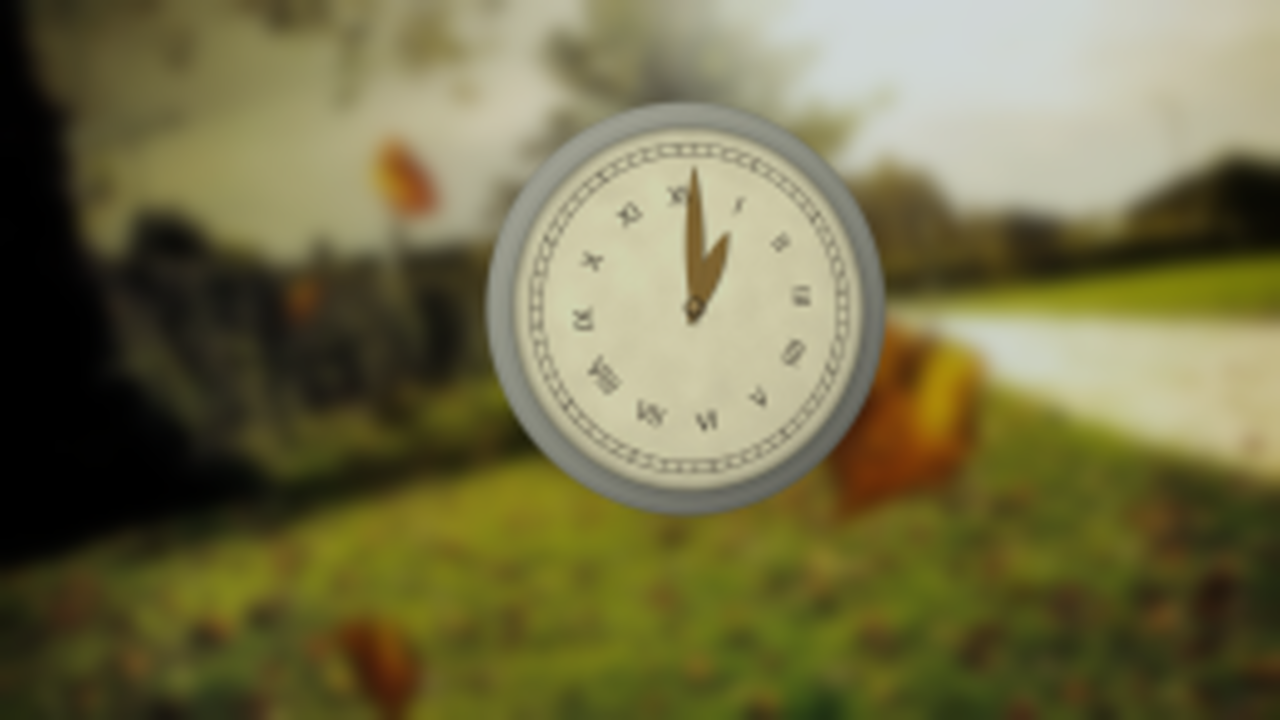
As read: 1:01
